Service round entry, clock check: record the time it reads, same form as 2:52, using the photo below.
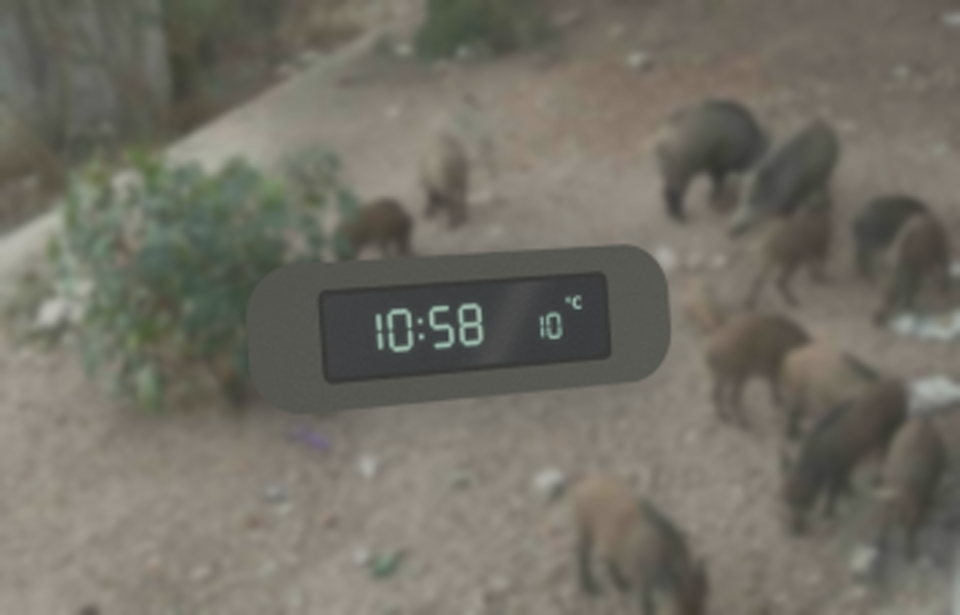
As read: 10:58
